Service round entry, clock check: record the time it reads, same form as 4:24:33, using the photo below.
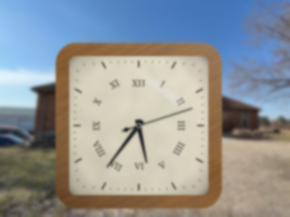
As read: 5:36:12
